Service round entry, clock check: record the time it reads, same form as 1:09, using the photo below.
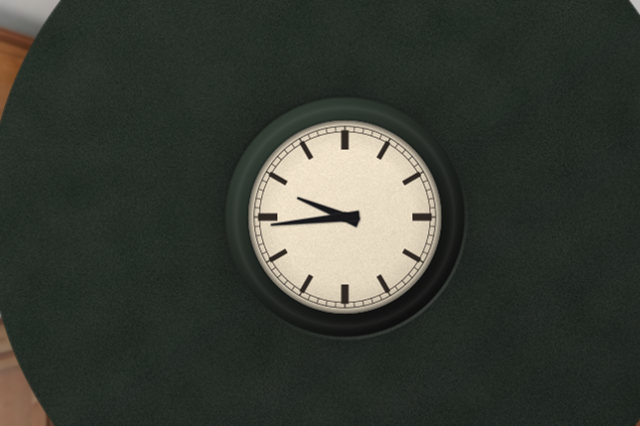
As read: 9:44
